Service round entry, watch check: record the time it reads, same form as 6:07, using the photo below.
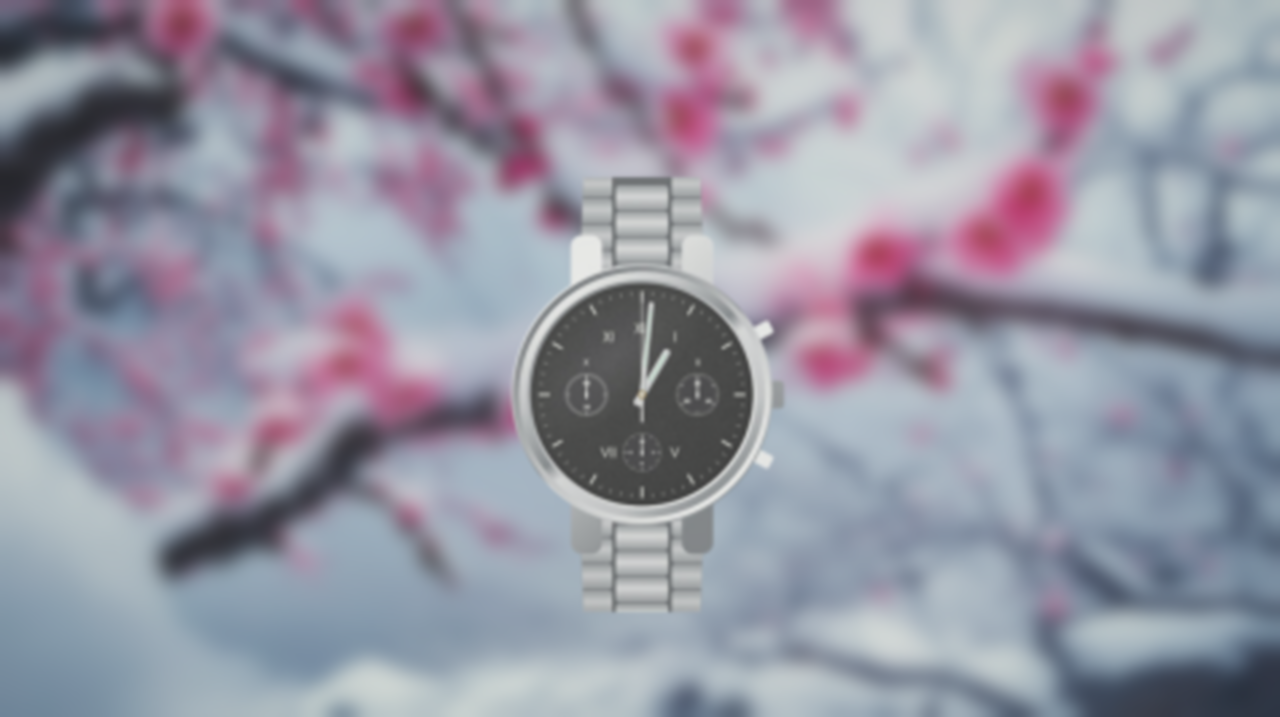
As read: 1:01
